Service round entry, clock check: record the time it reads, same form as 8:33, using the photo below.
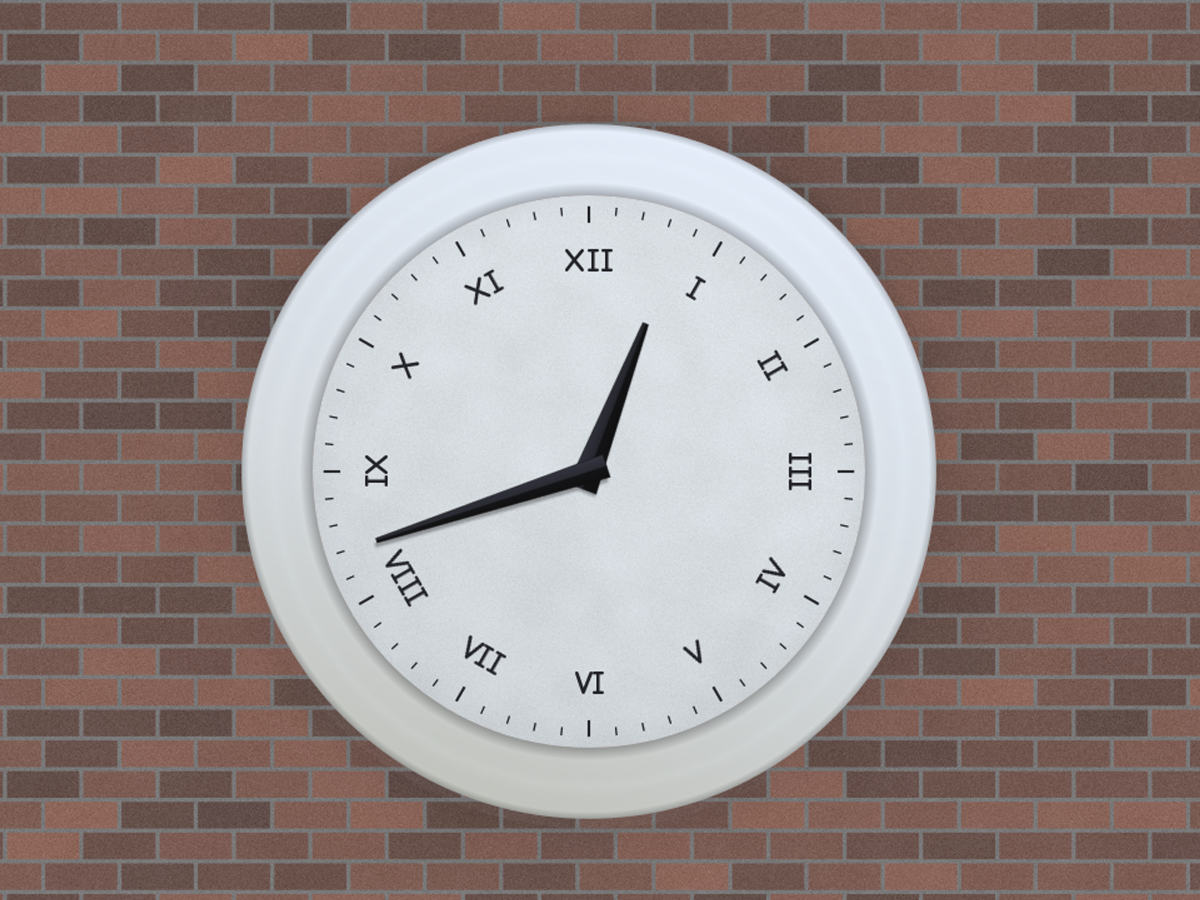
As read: 12:42
